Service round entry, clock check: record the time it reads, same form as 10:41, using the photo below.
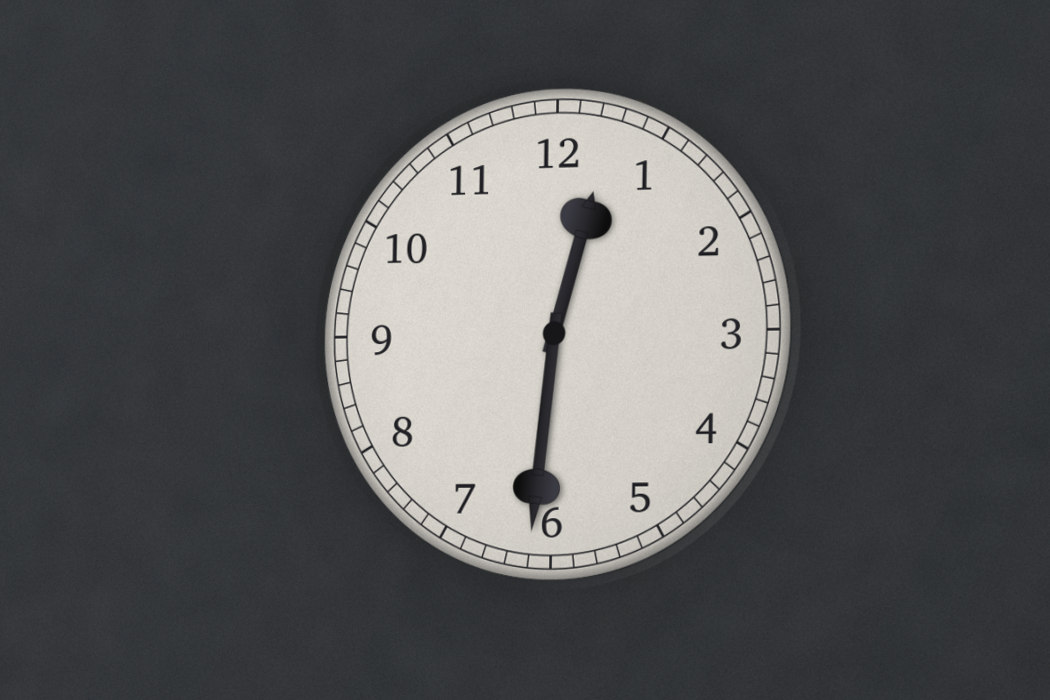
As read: 12:31
